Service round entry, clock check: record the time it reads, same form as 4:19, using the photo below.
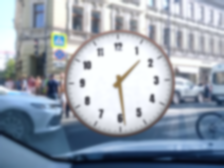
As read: 1:29
